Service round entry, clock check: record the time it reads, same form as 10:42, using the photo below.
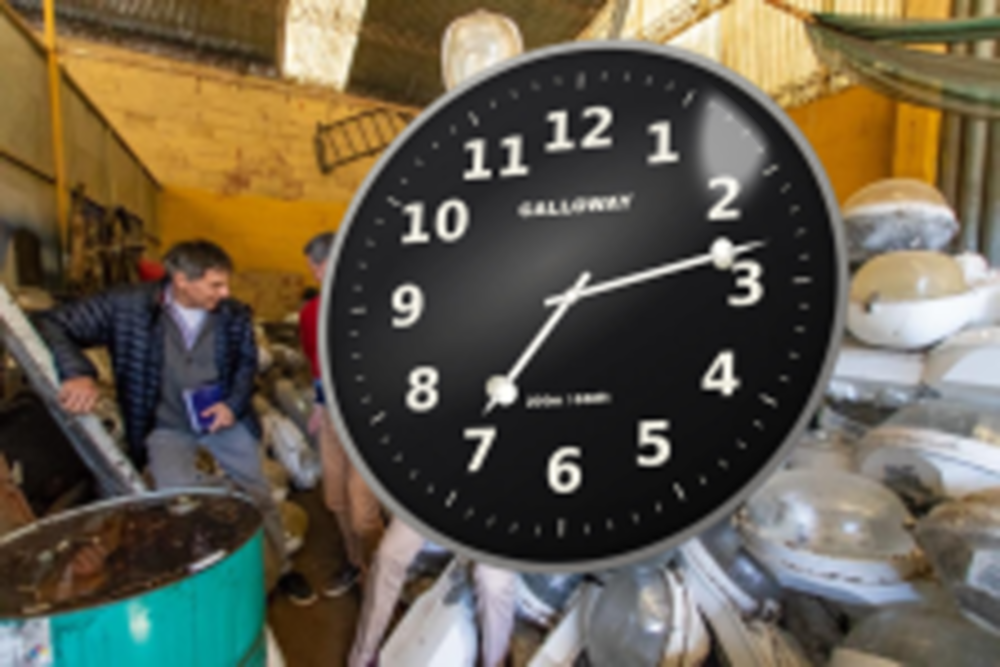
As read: 7:13
